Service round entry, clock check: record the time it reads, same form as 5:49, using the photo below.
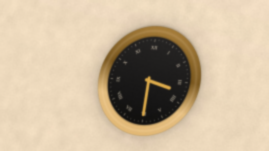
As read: 3:30
